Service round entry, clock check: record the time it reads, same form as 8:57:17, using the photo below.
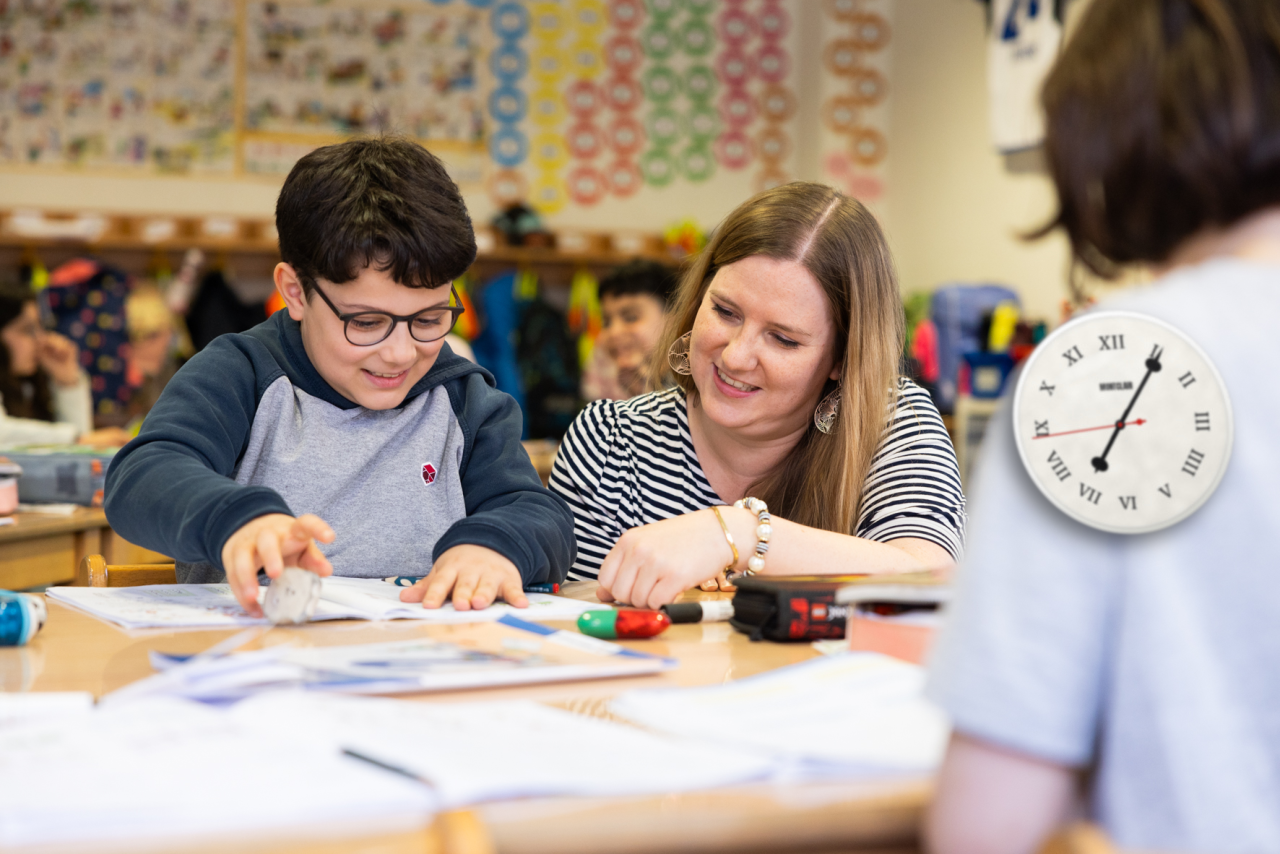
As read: 7:05:44
